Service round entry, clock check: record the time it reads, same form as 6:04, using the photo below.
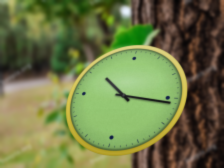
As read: 10:16
